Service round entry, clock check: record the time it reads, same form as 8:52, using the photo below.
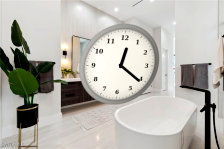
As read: 12:21
